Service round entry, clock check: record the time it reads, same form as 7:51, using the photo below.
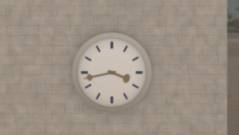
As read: 3:43
